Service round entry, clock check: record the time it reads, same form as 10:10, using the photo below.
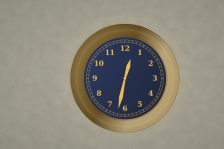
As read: 12:32
